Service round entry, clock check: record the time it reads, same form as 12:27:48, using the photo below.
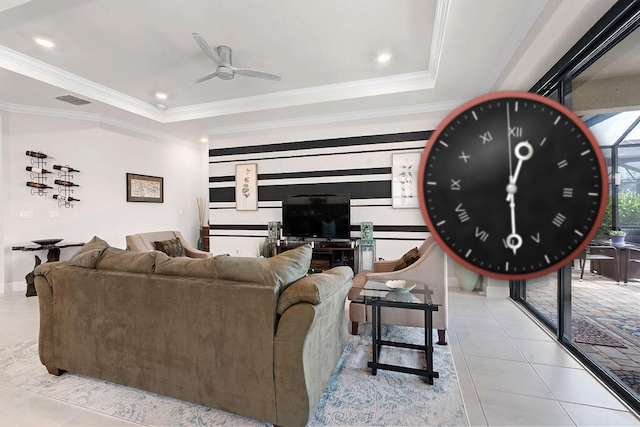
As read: 12:28:59
